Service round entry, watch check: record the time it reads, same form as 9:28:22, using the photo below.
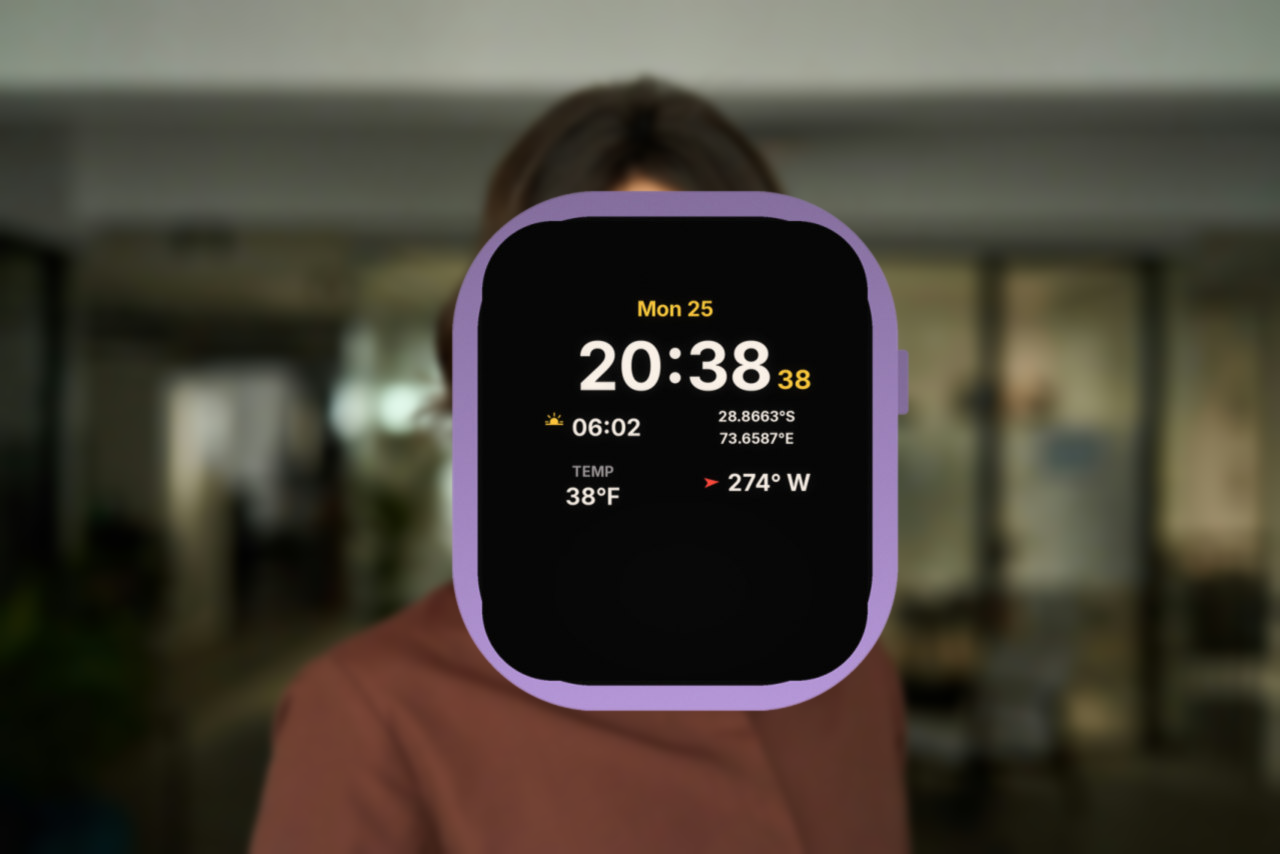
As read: 20:38:38
